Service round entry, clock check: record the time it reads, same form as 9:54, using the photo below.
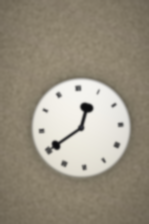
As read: 12:40
